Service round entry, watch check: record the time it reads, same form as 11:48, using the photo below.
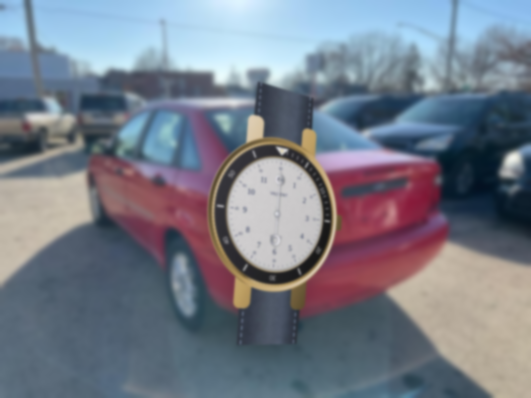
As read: 6:00
